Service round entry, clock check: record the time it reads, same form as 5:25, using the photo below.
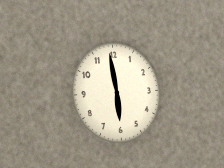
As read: 5:59
